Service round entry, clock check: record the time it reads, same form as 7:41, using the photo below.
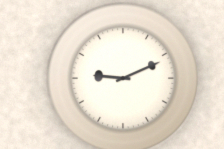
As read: 9:11
